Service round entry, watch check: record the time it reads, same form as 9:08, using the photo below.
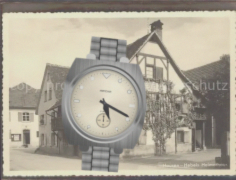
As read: 5:19
